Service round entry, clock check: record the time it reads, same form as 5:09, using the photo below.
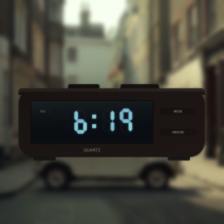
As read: 6:19
